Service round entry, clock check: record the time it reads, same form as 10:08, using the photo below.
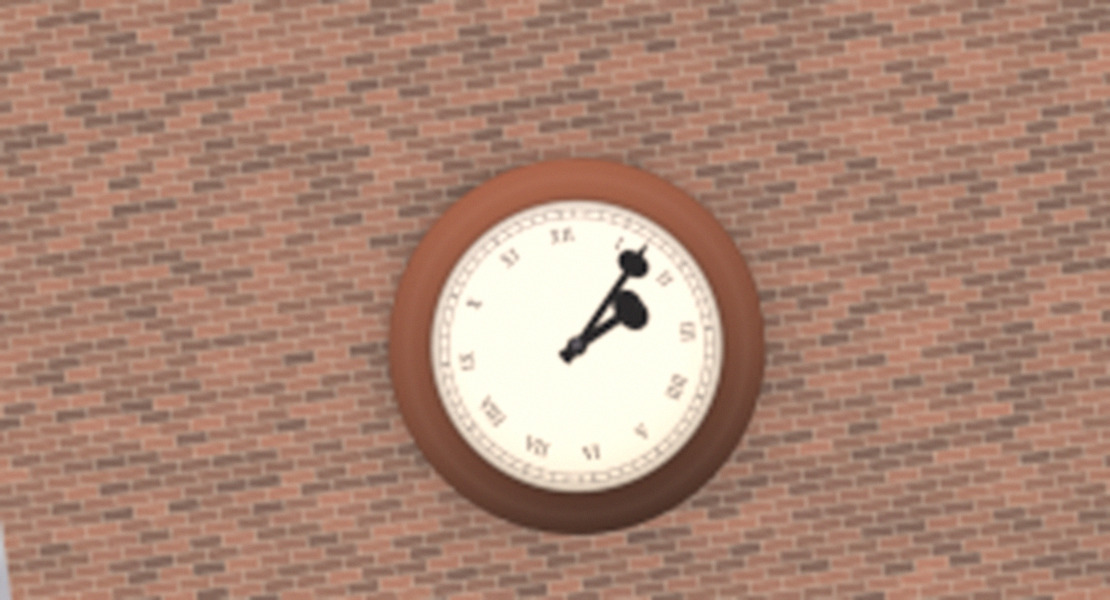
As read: 2:07
